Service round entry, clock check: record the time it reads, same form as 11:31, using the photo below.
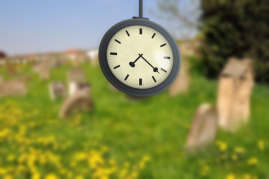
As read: 7:22
